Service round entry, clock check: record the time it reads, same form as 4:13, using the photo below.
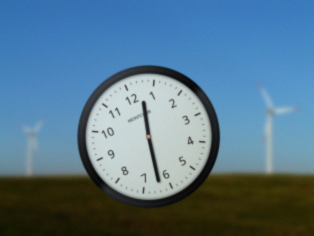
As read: 12:32
